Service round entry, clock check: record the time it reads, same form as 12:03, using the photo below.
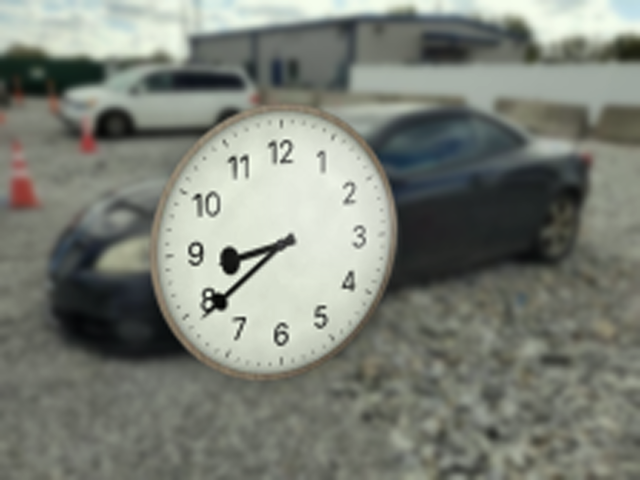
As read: 8:39
